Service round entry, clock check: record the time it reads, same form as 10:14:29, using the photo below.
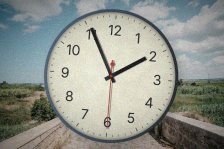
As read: 1:55:30
